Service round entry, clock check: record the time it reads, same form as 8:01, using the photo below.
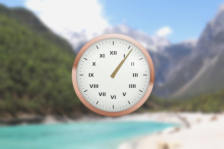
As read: 1:06
